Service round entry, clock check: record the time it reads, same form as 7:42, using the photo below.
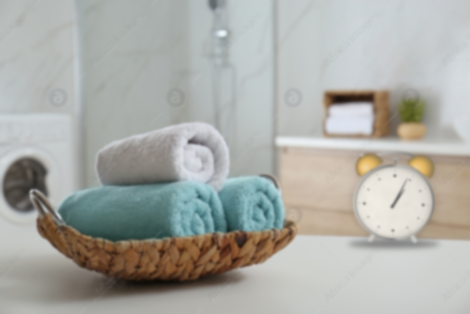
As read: 1:04
